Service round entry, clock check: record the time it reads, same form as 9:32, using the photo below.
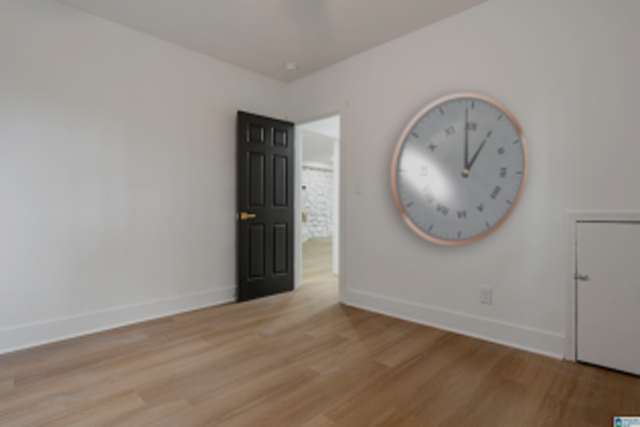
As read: 12:59
